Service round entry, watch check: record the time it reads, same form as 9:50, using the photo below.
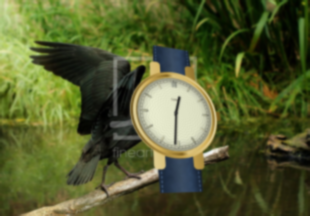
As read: 12:31
